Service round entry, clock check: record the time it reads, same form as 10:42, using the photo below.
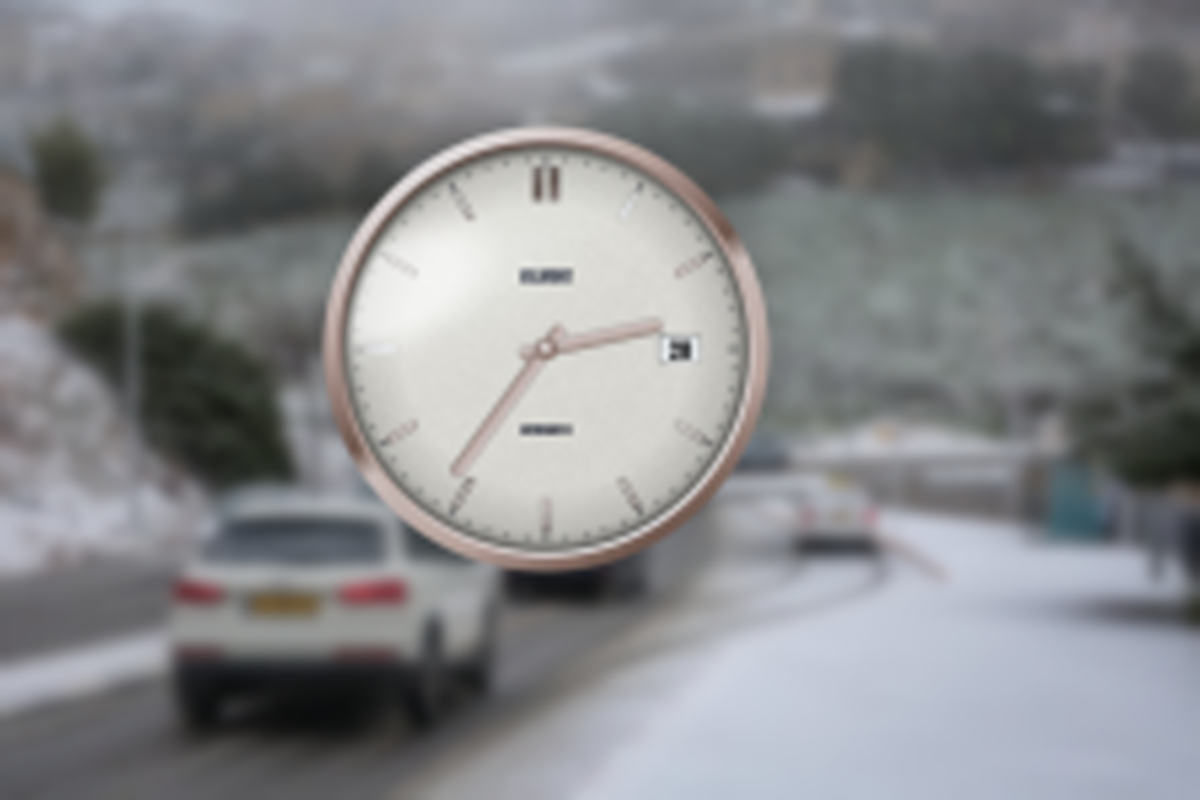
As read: 2:36
